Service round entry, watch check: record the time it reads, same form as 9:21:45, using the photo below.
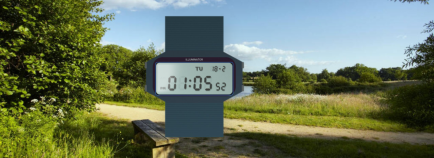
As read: 1:05:52
